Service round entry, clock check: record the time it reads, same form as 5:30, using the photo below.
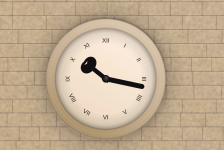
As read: 10:17
